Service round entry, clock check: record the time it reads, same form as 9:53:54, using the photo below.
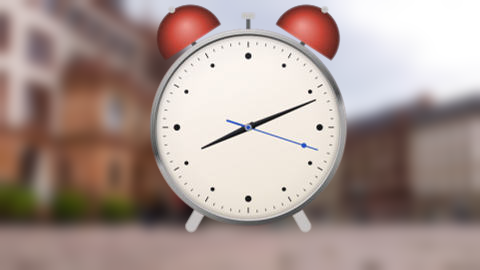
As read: 8:11:18
